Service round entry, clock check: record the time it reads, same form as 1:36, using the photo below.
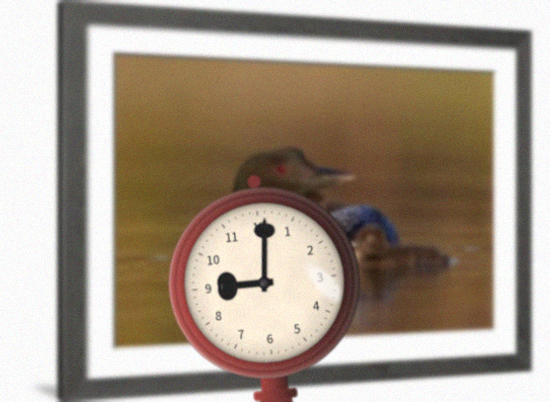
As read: 9:01
